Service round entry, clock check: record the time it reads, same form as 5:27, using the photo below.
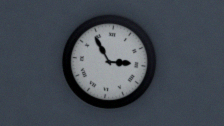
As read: 2:54
